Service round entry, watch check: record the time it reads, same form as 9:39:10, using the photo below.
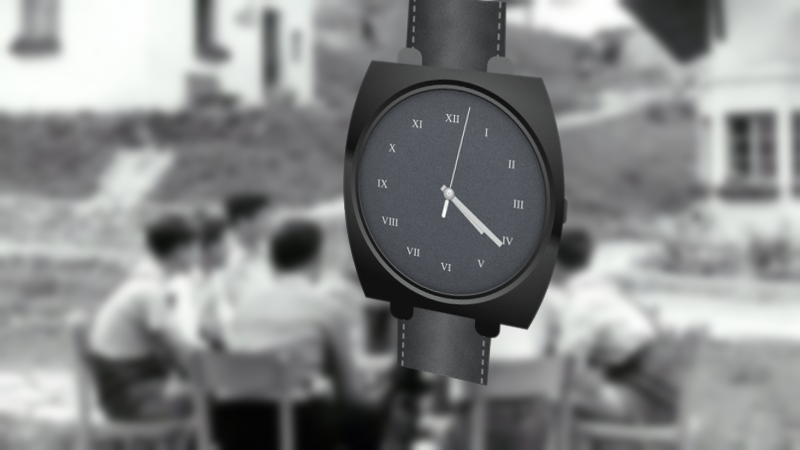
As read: 4:21:02
